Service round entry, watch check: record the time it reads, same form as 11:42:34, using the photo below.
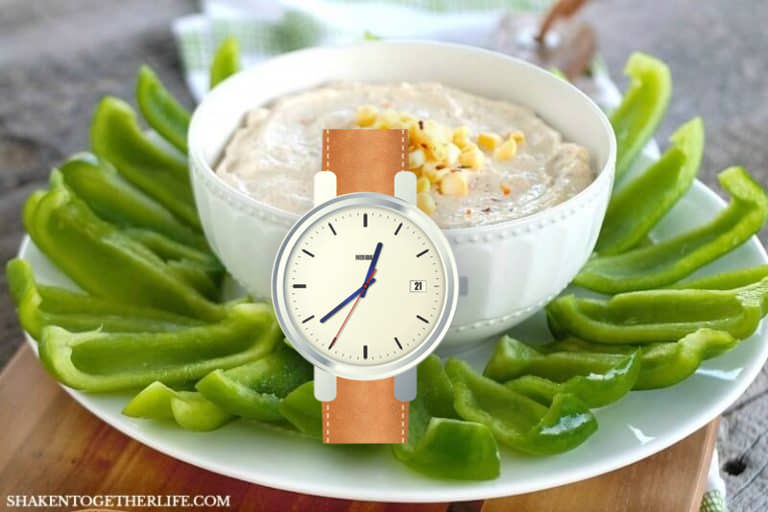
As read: 12:38:35
